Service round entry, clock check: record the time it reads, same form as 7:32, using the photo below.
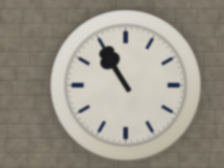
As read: 10:55
